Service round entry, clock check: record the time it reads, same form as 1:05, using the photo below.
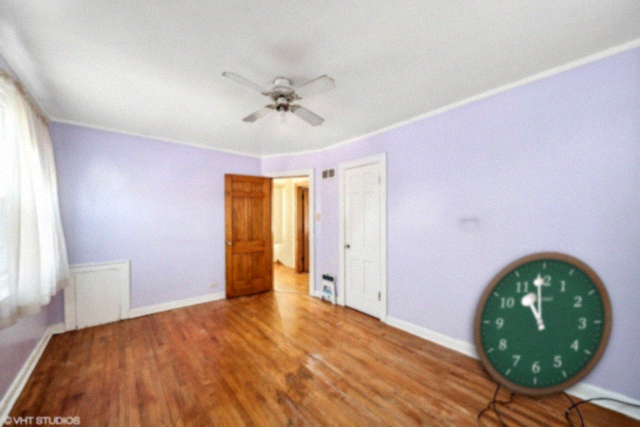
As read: 10:59
